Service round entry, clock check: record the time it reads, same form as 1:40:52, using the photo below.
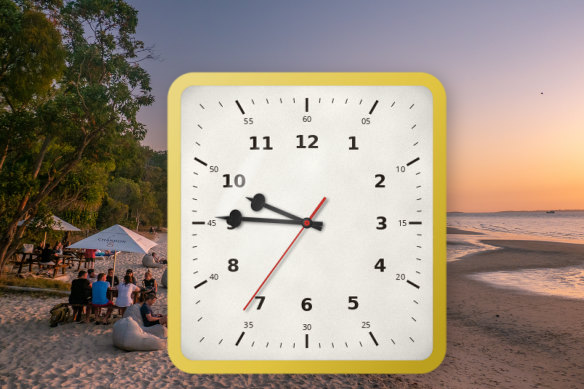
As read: 9:45:36
